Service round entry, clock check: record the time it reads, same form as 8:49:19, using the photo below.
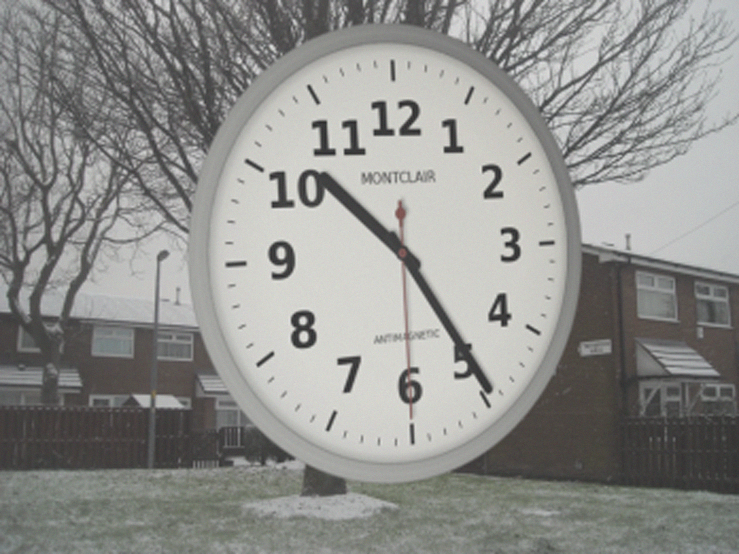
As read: 10:24:30
